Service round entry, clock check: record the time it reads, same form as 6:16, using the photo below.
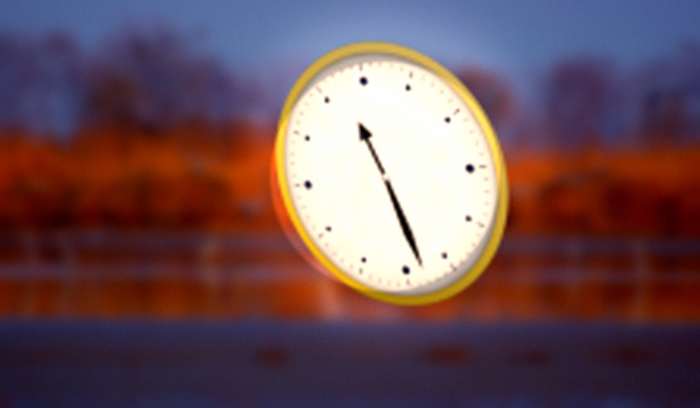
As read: 11:28
